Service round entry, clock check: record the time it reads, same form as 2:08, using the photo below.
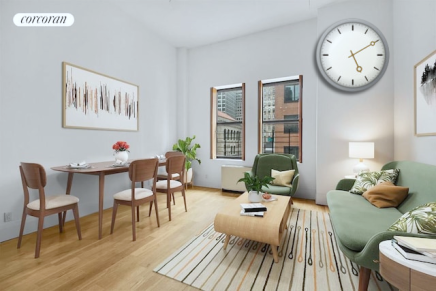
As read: 5:10
